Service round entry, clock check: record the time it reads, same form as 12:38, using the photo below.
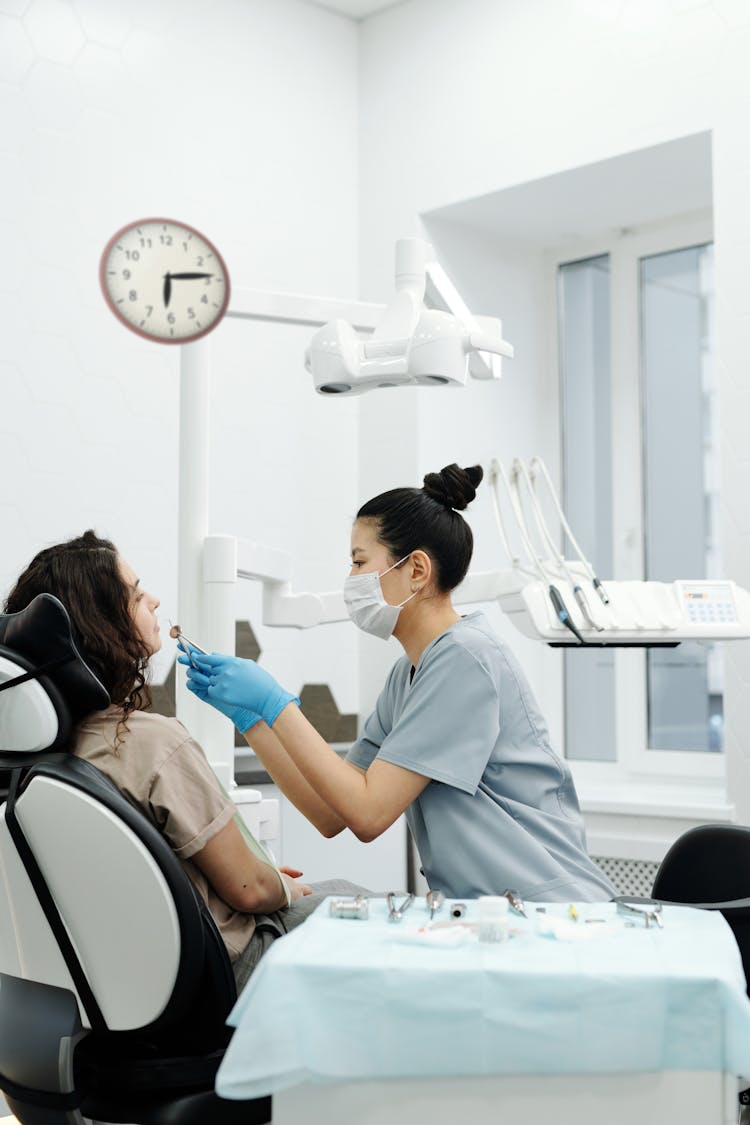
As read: 6:14
